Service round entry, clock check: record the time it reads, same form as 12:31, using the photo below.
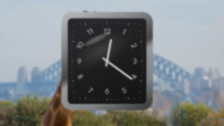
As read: 12:21
